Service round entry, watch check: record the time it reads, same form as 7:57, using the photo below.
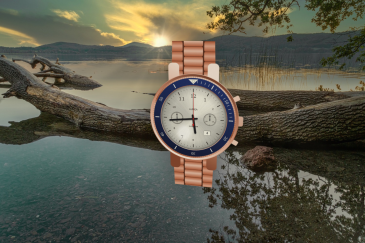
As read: 5:44
